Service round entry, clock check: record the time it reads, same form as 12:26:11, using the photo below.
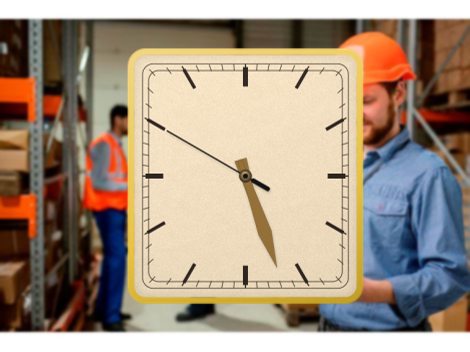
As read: 5:26:50
